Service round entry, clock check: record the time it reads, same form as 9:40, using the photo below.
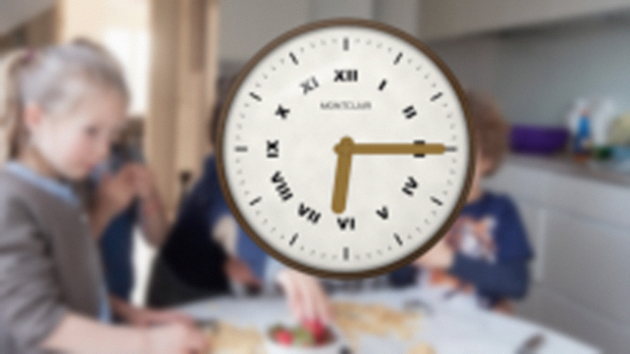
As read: 6:15
